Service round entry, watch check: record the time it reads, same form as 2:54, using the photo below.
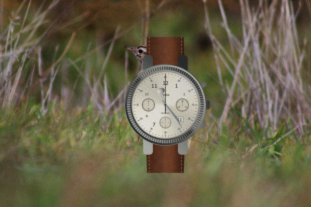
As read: 11:24
